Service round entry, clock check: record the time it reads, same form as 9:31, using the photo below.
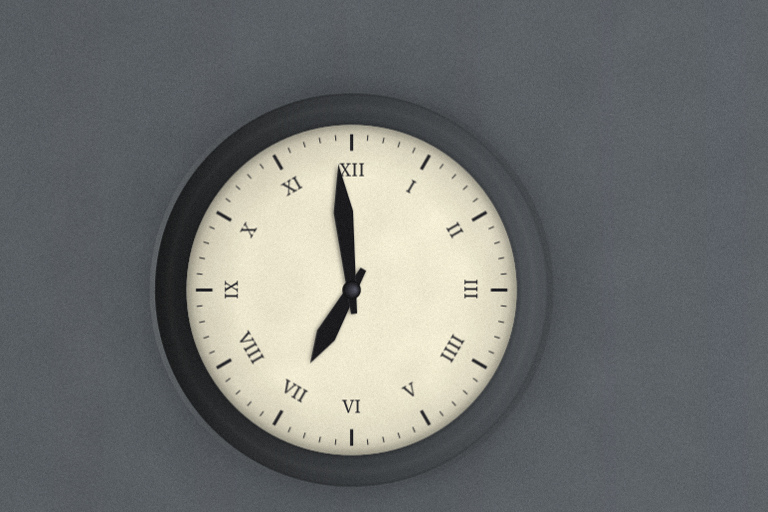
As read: 6:59
